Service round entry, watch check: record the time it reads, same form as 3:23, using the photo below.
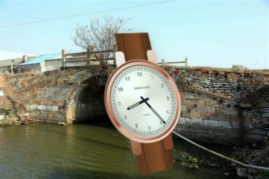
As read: 8:24
